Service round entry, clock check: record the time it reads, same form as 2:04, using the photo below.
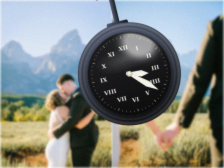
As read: 3:22
